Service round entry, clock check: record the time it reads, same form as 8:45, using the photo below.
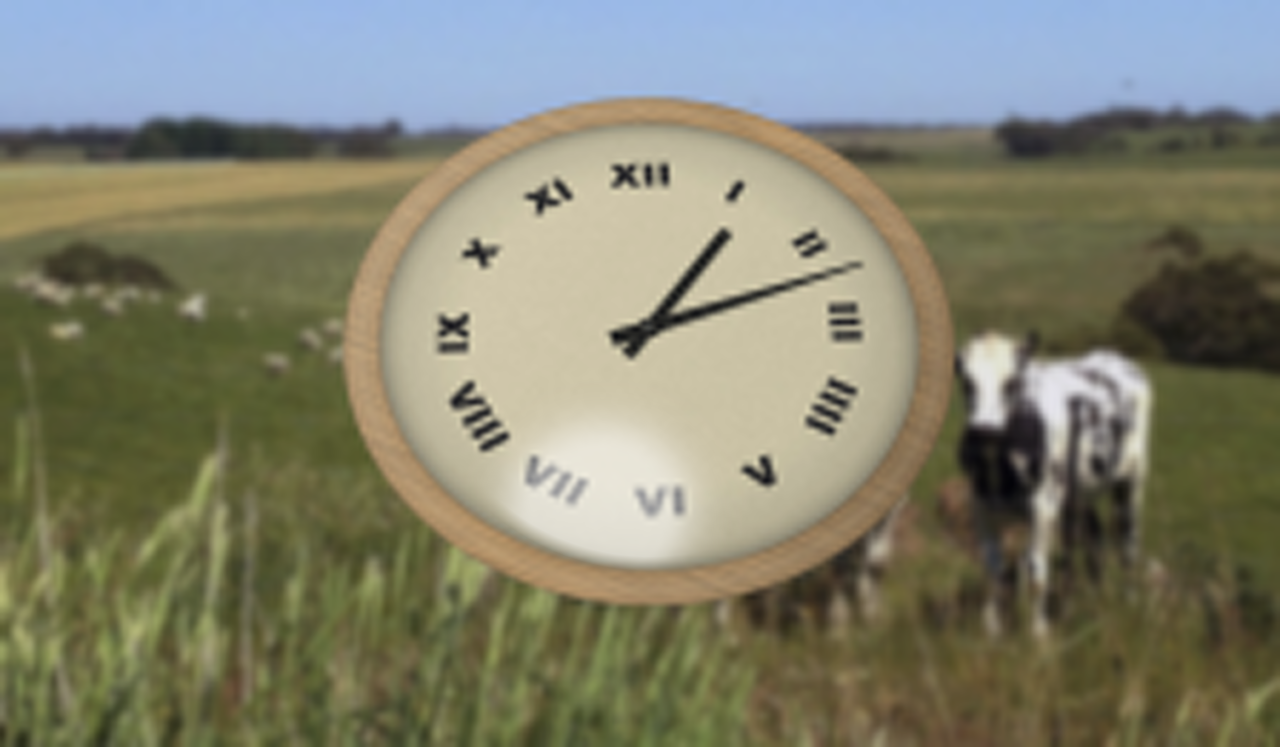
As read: 1:12
